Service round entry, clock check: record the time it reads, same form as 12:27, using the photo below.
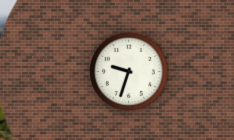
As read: 9:33
